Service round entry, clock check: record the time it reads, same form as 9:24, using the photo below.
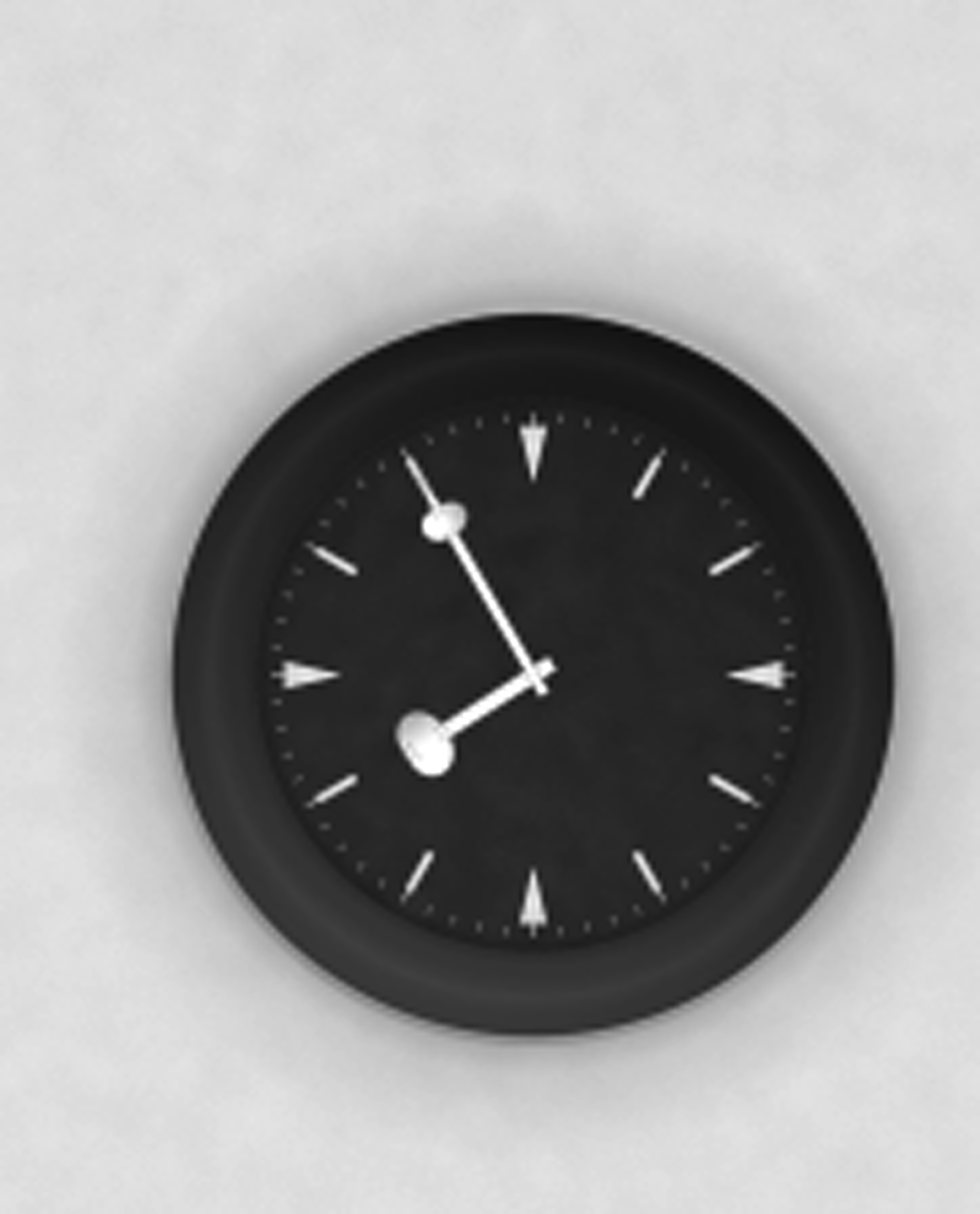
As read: 7:55
